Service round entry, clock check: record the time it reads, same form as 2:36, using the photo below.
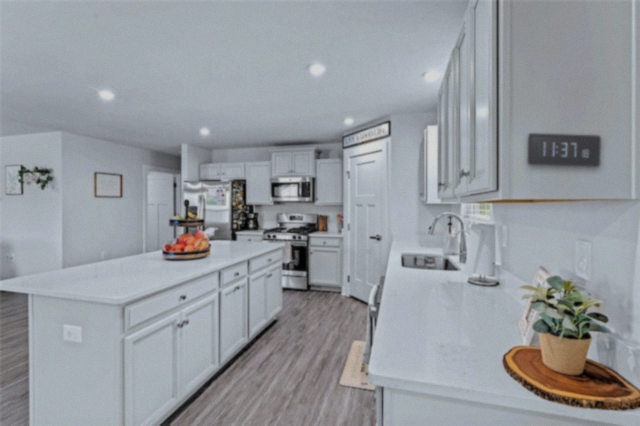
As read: 11:37
